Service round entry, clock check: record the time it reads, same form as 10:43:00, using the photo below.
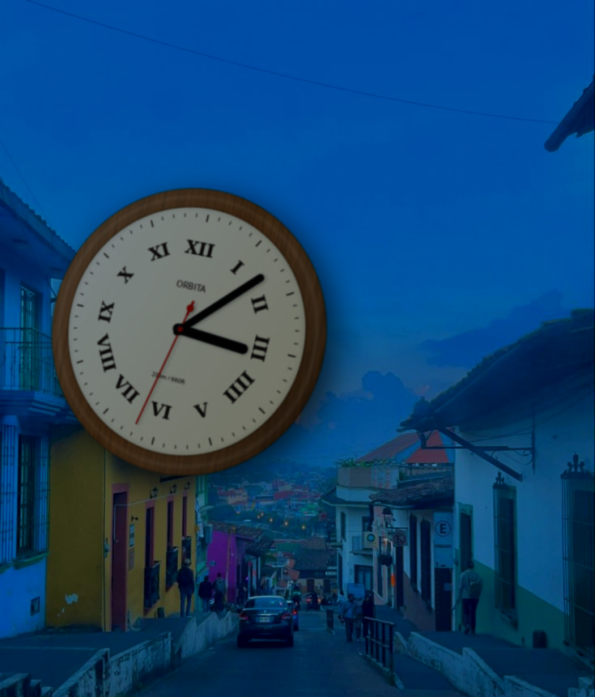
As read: 3:07:32
